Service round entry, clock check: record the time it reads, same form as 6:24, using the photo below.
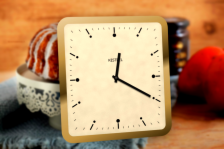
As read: 12:20
